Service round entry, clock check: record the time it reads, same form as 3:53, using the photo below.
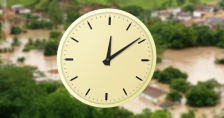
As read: 12:09
